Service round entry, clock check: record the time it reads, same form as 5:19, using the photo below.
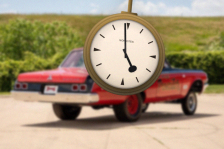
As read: 4:59
